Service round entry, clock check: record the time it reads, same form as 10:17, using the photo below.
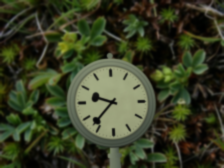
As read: 9:37
